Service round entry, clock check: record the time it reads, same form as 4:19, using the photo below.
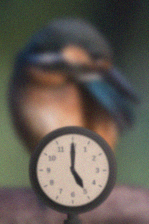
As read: 5:00
